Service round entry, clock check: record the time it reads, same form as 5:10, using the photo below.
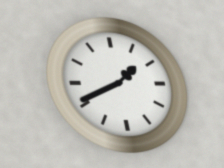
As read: 1:41
